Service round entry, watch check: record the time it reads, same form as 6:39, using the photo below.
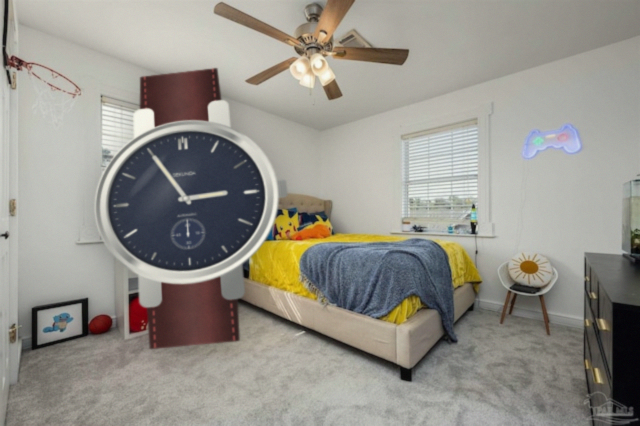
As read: 2:55
